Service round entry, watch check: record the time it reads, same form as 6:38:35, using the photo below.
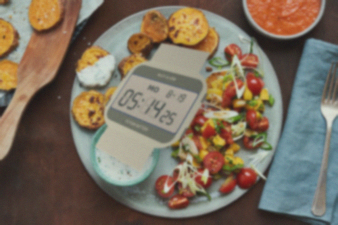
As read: 5:14:25
